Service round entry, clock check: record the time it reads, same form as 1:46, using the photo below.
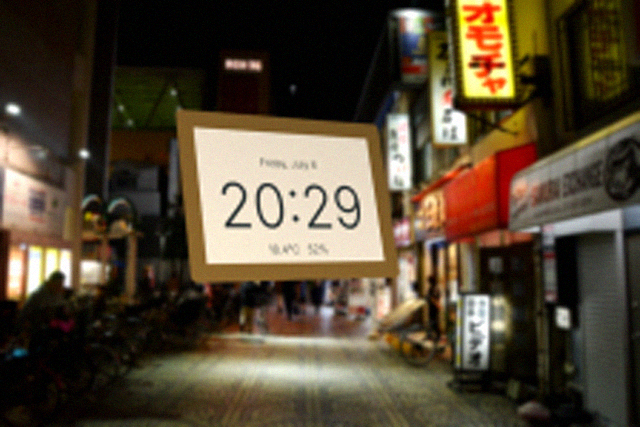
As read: 20:29
